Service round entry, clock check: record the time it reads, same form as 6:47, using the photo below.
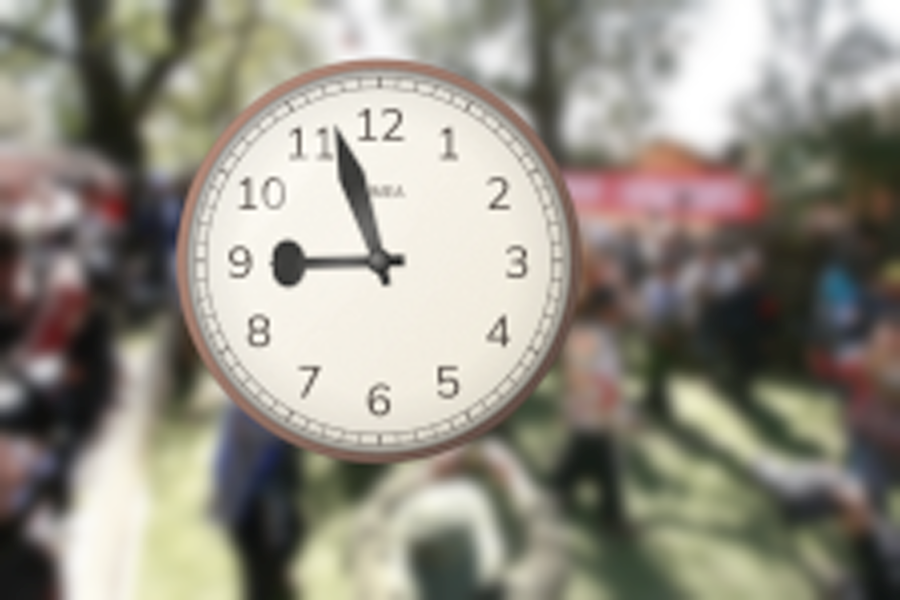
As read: 8:57
